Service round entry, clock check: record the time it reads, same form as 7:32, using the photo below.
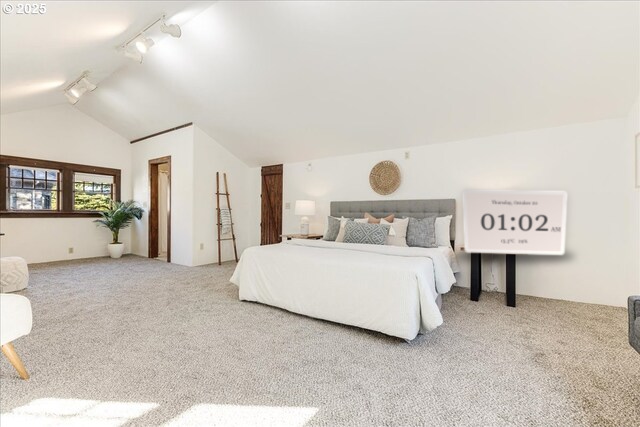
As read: 1:02
